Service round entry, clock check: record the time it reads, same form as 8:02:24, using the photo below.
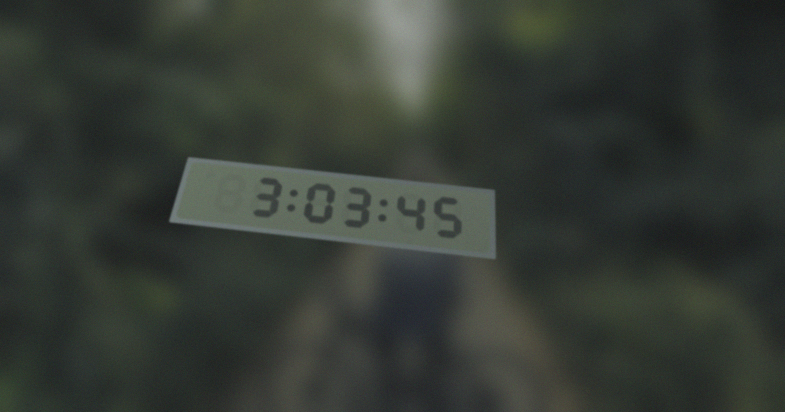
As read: 3:03:45
